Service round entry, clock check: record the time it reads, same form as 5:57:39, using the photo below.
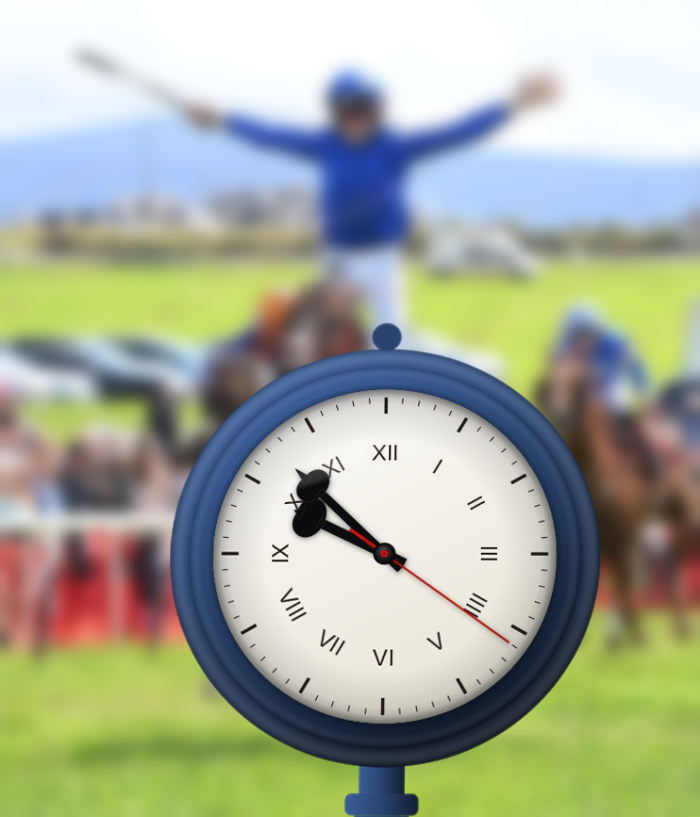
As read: 9:52:21
